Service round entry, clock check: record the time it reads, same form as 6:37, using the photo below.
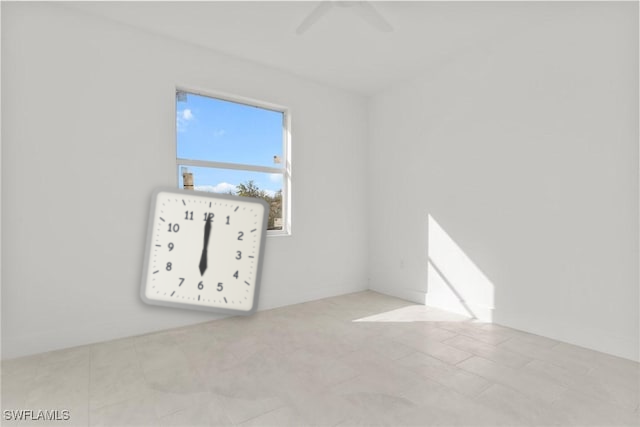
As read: 6:00
